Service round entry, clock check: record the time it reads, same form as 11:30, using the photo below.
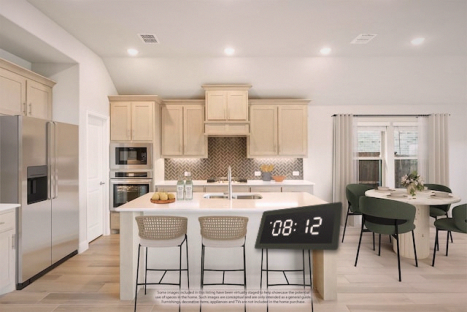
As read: 8:12
